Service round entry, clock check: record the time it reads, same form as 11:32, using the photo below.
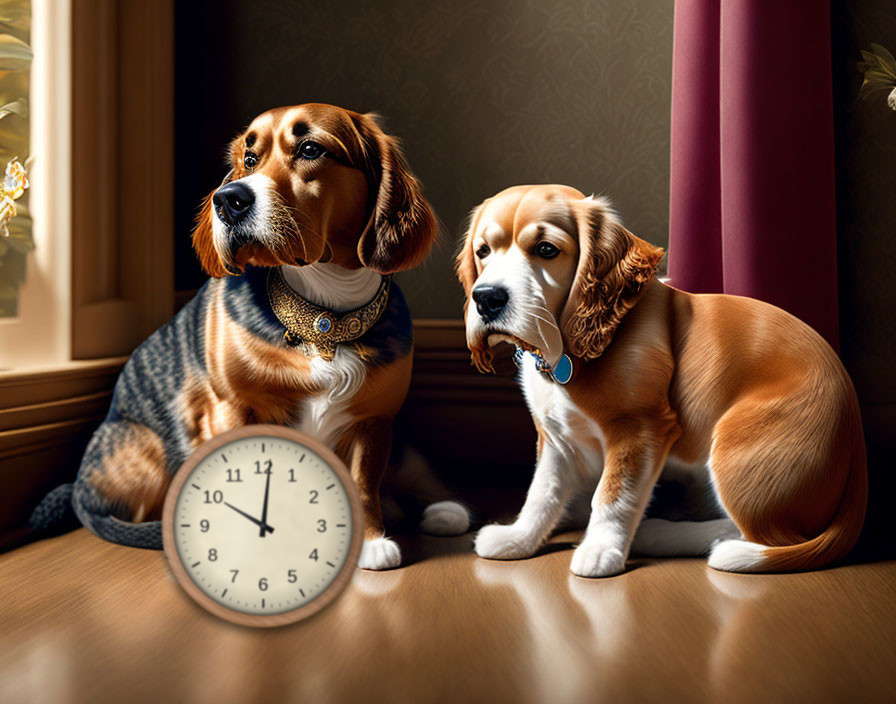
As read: 10:01
